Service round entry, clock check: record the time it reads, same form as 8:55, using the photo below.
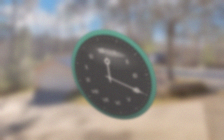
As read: 12:20
